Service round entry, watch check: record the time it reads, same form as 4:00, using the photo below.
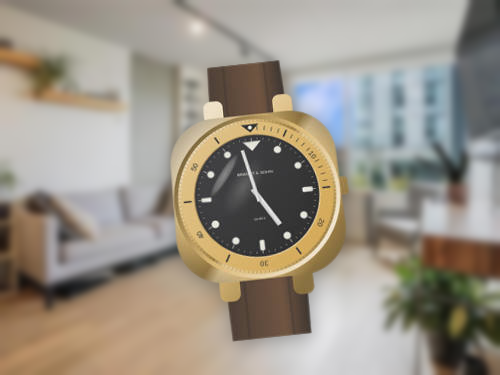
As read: 4:58
